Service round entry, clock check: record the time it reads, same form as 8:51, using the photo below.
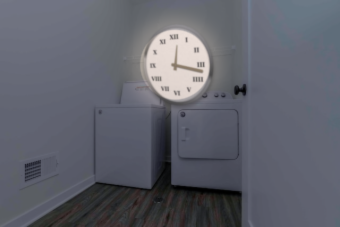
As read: 12:17
